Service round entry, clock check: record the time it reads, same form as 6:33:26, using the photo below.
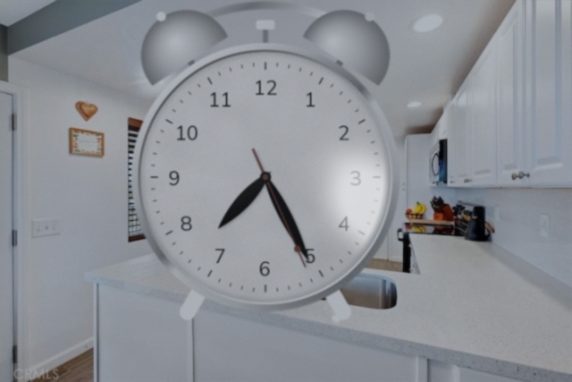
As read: 7:25:26
